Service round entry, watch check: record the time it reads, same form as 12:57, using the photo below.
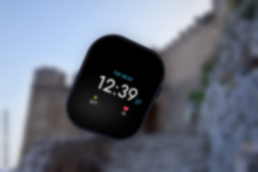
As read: 12:39
